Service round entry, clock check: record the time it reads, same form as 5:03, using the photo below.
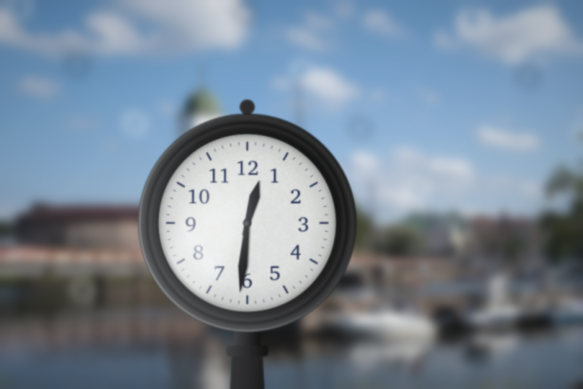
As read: 12:31
